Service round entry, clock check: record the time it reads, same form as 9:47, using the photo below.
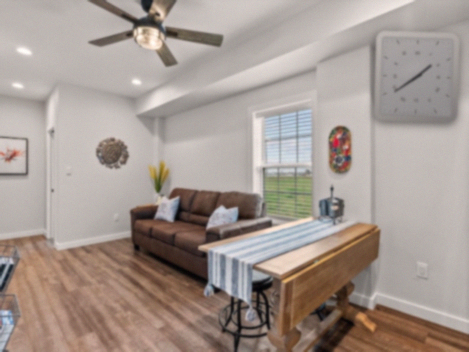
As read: 1:39
